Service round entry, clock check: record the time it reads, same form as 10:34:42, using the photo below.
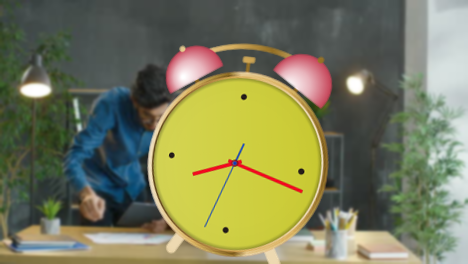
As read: 8:17:33
